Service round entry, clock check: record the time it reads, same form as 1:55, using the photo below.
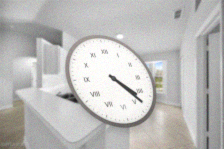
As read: 4:23
